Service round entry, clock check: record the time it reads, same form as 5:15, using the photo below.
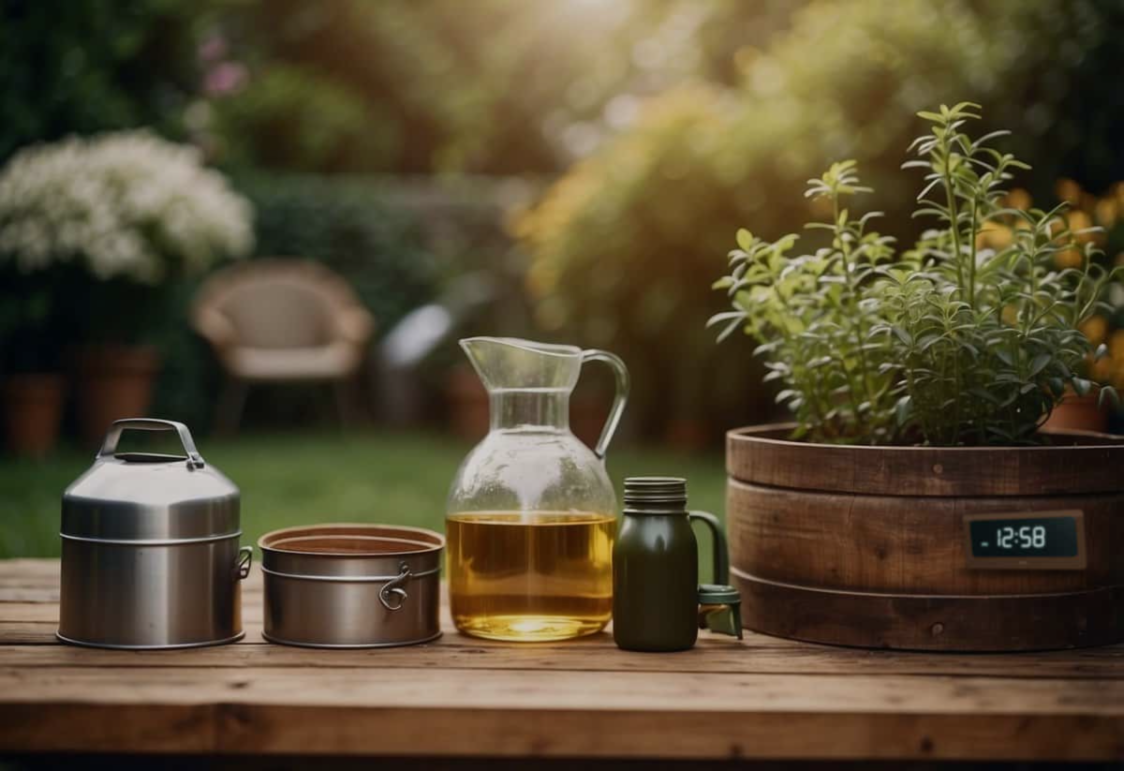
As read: 12:58
